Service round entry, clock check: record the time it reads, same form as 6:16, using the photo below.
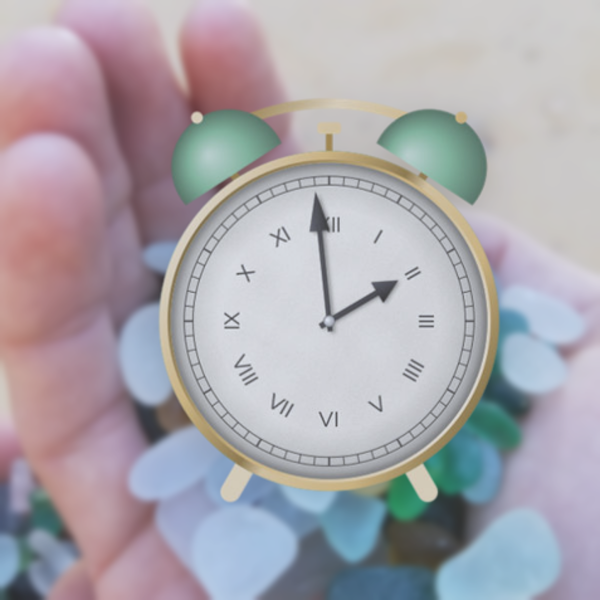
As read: 1:59
